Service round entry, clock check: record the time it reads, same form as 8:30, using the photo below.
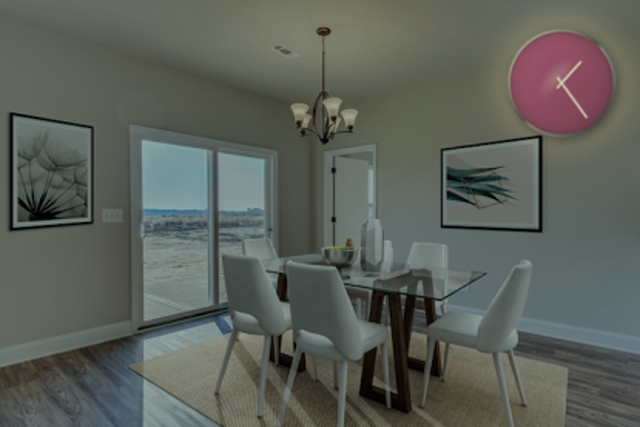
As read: 1:24
